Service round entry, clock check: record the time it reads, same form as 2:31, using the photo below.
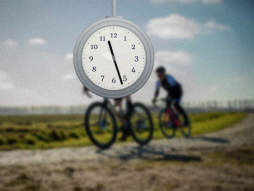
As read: 11:27
